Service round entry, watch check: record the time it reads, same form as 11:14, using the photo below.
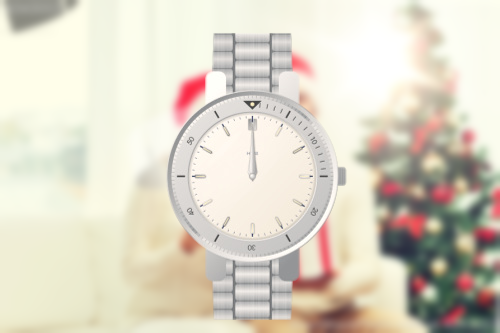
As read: 12:00
